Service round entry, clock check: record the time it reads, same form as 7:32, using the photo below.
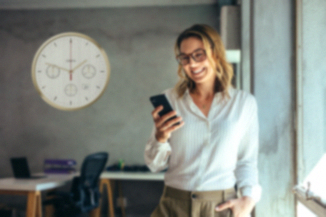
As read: 1:48
